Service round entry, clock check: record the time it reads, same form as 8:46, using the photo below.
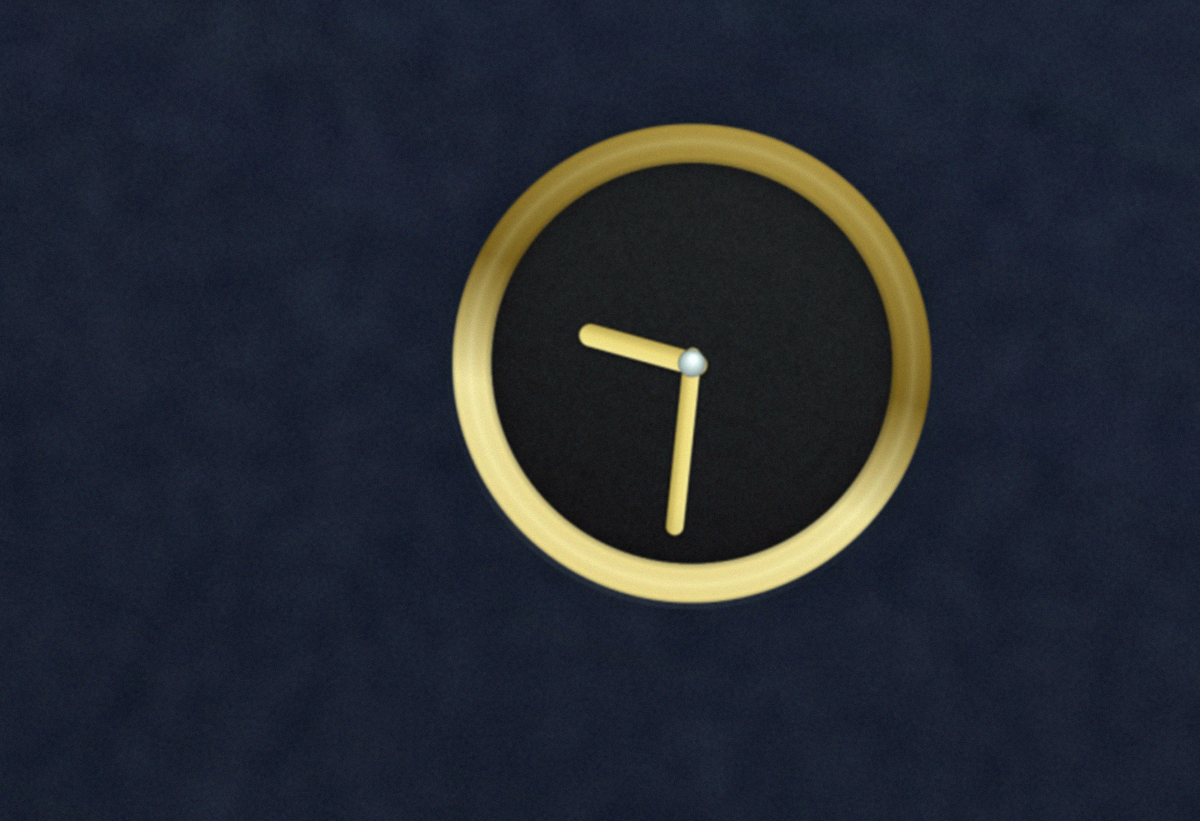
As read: 9:31
